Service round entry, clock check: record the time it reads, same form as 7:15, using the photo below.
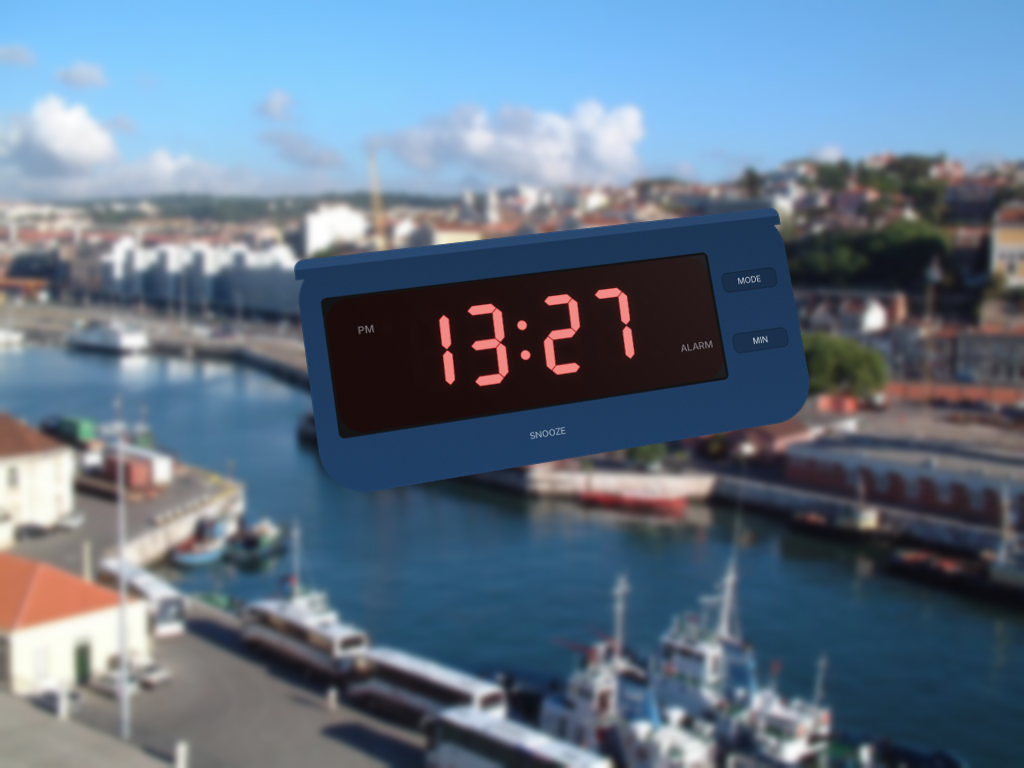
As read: 13:27
